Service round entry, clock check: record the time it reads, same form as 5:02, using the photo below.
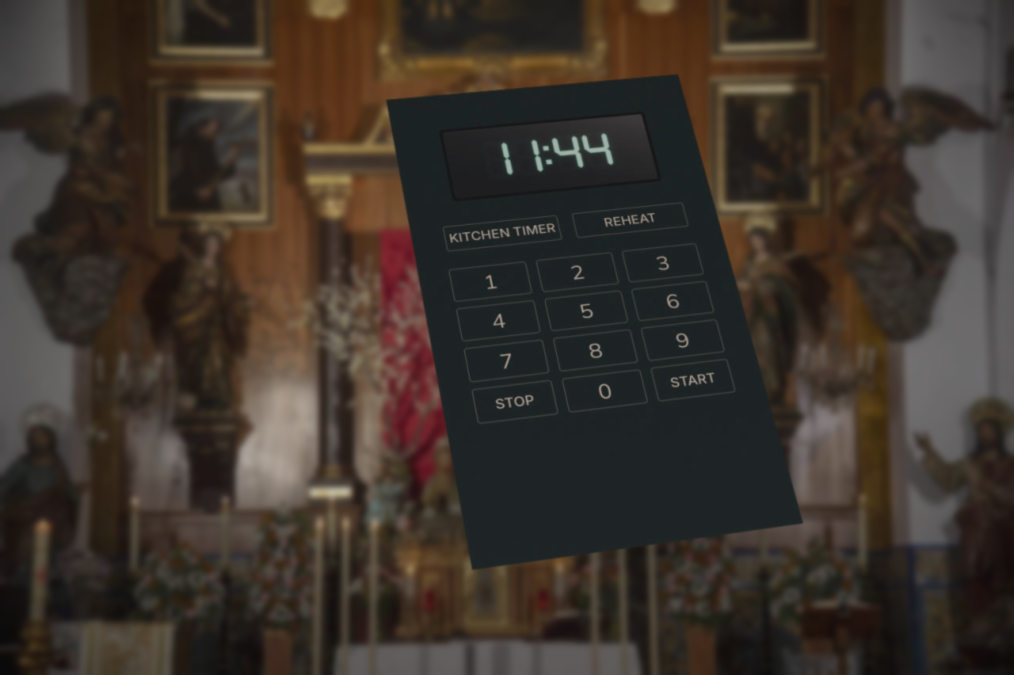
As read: 11:44
